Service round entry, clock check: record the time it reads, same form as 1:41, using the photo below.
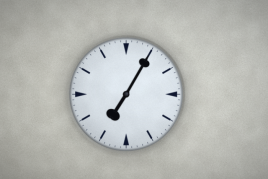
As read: 7:05
